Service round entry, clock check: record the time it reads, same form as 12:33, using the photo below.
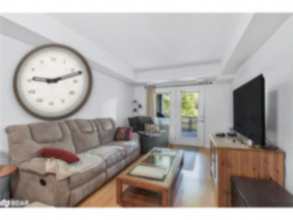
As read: 9:12
